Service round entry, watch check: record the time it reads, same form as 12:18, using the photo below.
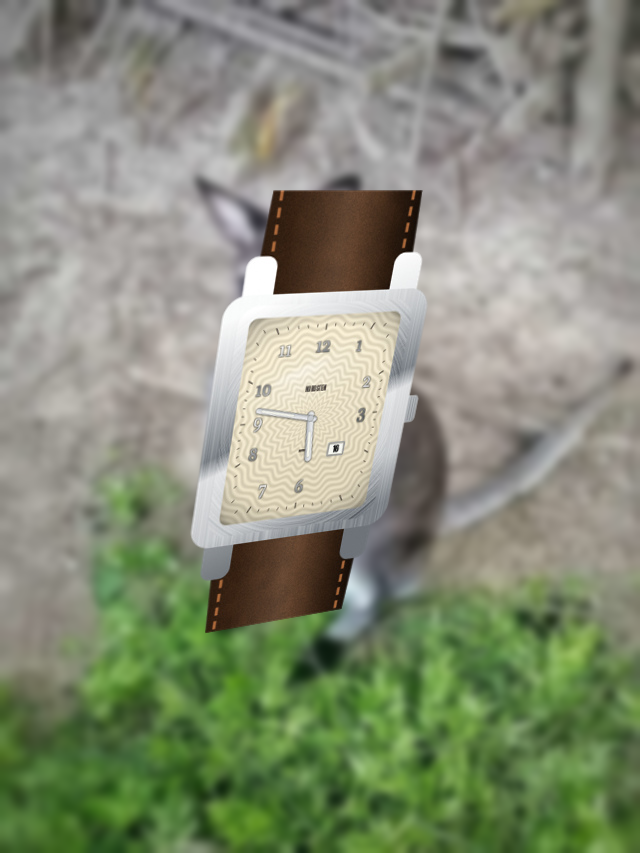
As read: 5:47
